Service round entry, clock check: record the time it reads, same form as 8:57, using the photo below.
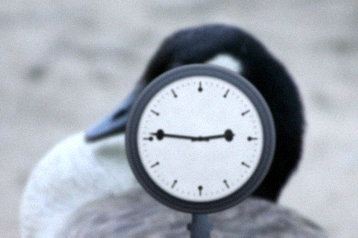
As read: 2:46
